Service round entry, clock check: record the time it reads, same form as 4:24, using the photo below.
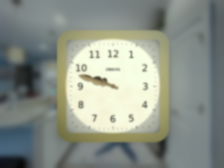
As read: 9:48
